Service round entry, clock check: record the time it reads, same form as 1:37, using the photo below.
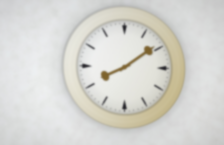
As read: 8:09
